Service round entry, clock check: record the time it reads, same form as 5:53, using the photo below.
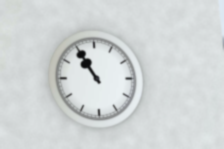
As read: 10:55
